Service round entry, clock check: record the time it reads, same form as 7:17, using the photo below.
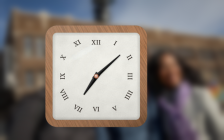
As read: 7:08
